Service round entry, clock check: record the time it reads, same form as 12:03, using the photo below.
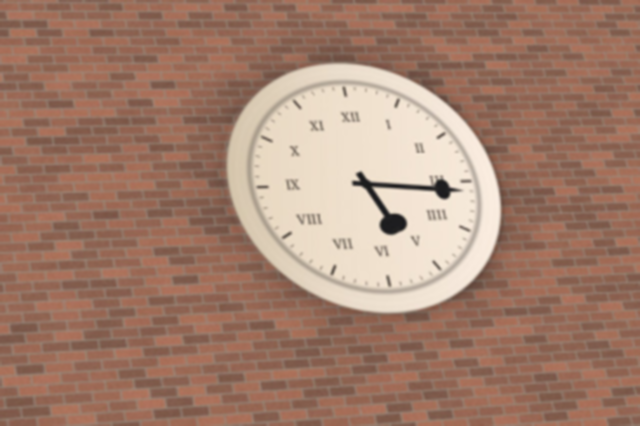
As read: 5:16
